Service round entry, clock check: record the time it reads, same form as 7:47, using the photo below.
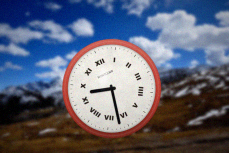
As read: 9:32
